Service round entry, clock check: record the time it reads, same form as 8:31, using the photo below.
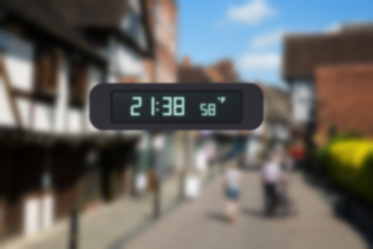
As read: 21:38
